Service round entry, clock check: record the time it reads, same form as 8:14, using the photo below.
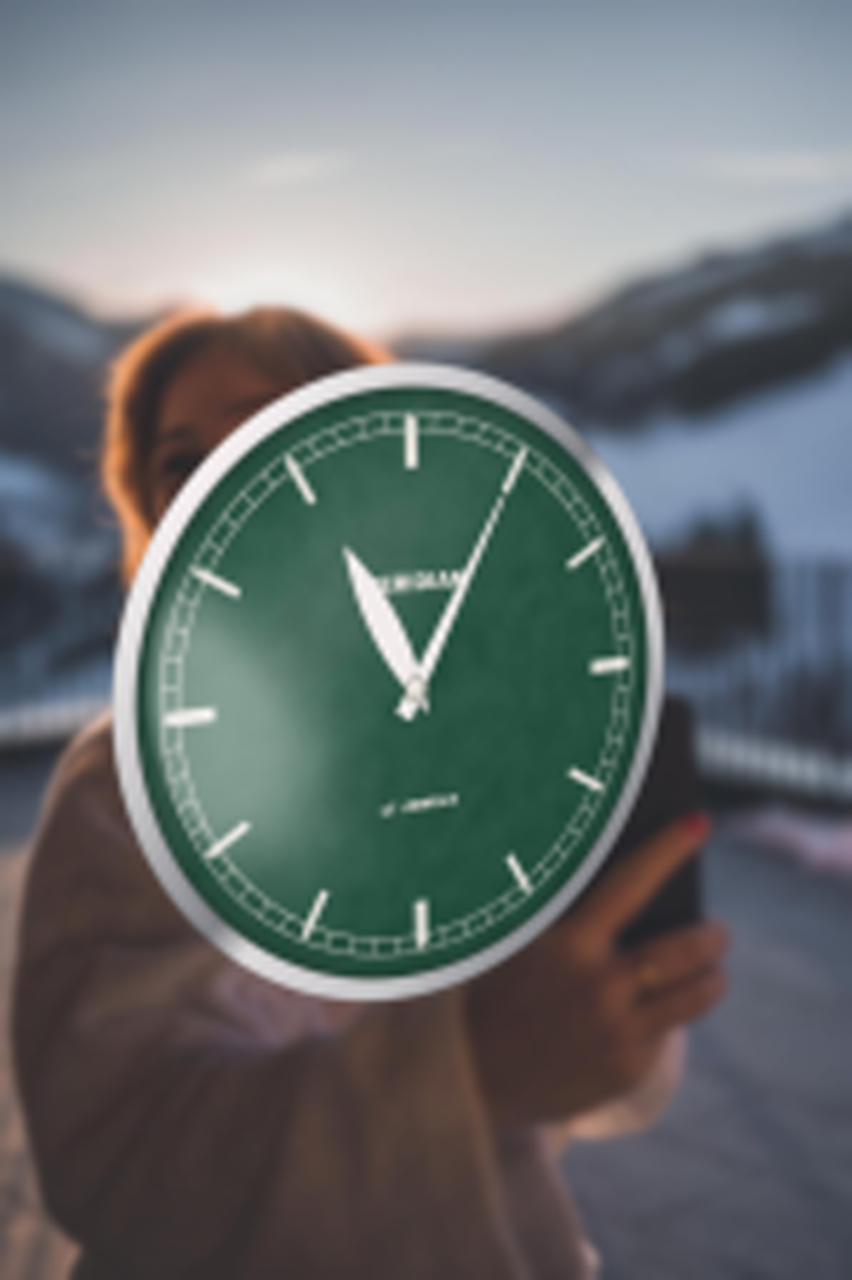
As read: 11:05
